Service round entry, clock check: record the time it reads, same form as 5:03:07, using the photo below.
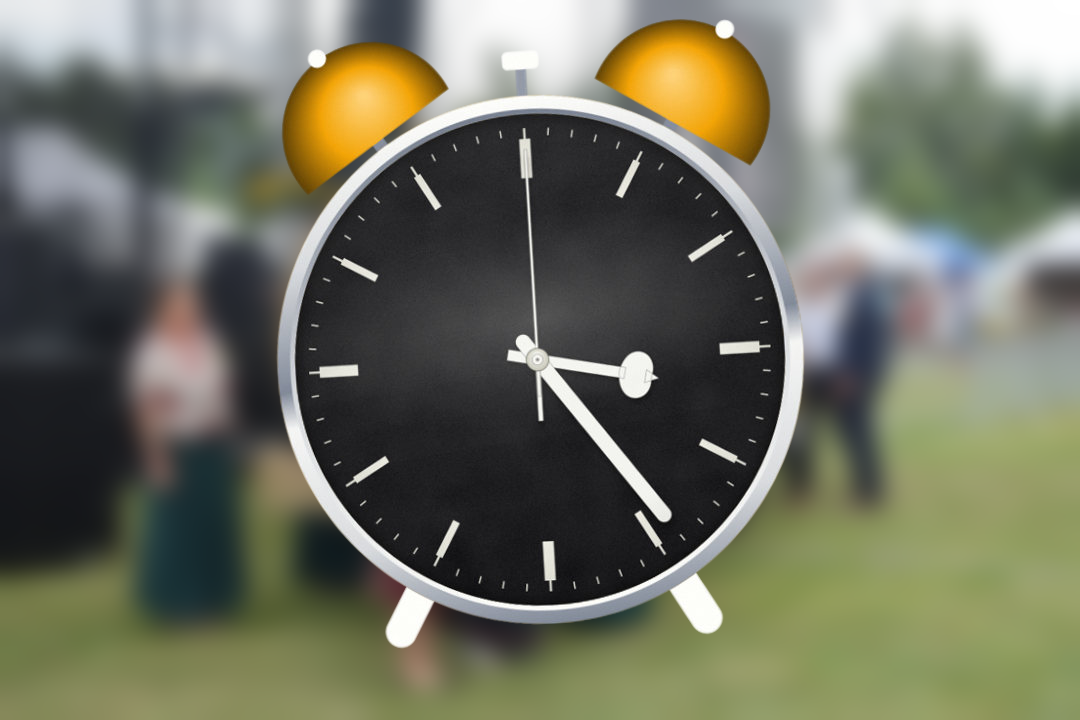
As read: 3:24:00
